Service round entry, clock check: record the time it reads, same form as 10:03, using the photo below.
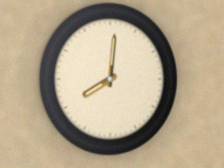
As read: 8:01
